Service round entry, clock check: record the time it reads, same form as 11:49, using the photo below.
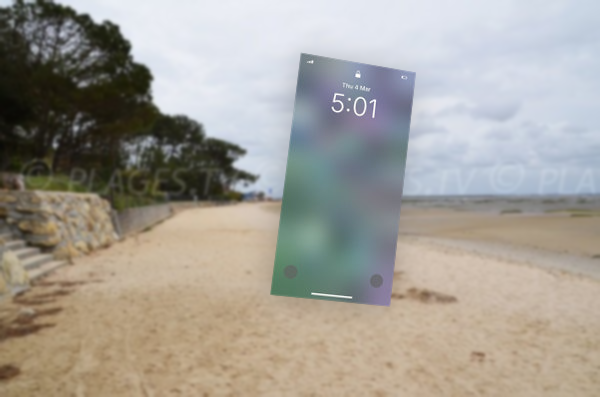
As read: 5:01
